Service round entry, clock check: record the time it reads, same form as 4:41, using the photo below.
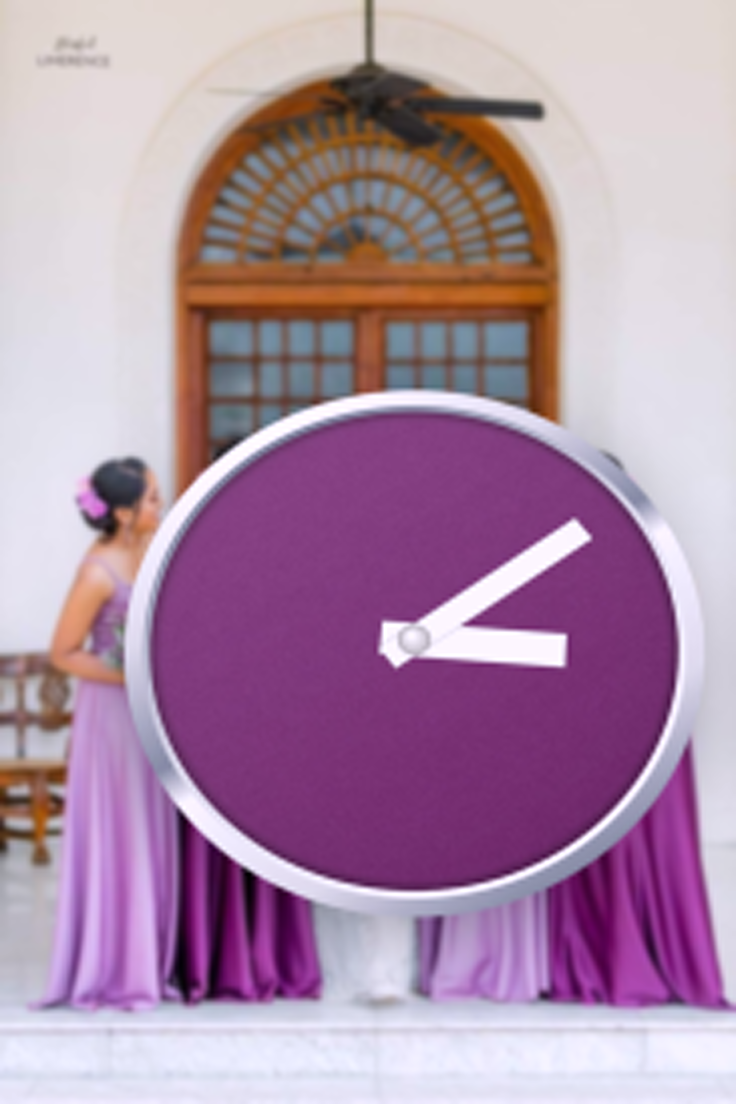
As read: 3:09
